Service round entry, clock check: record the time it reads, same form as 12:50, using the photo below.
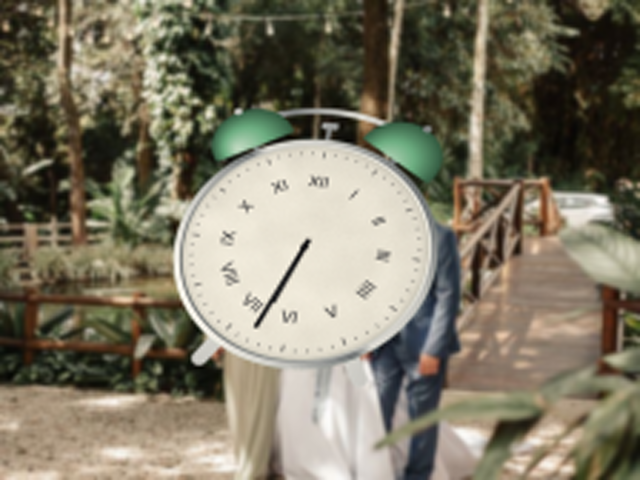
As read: 6:33
